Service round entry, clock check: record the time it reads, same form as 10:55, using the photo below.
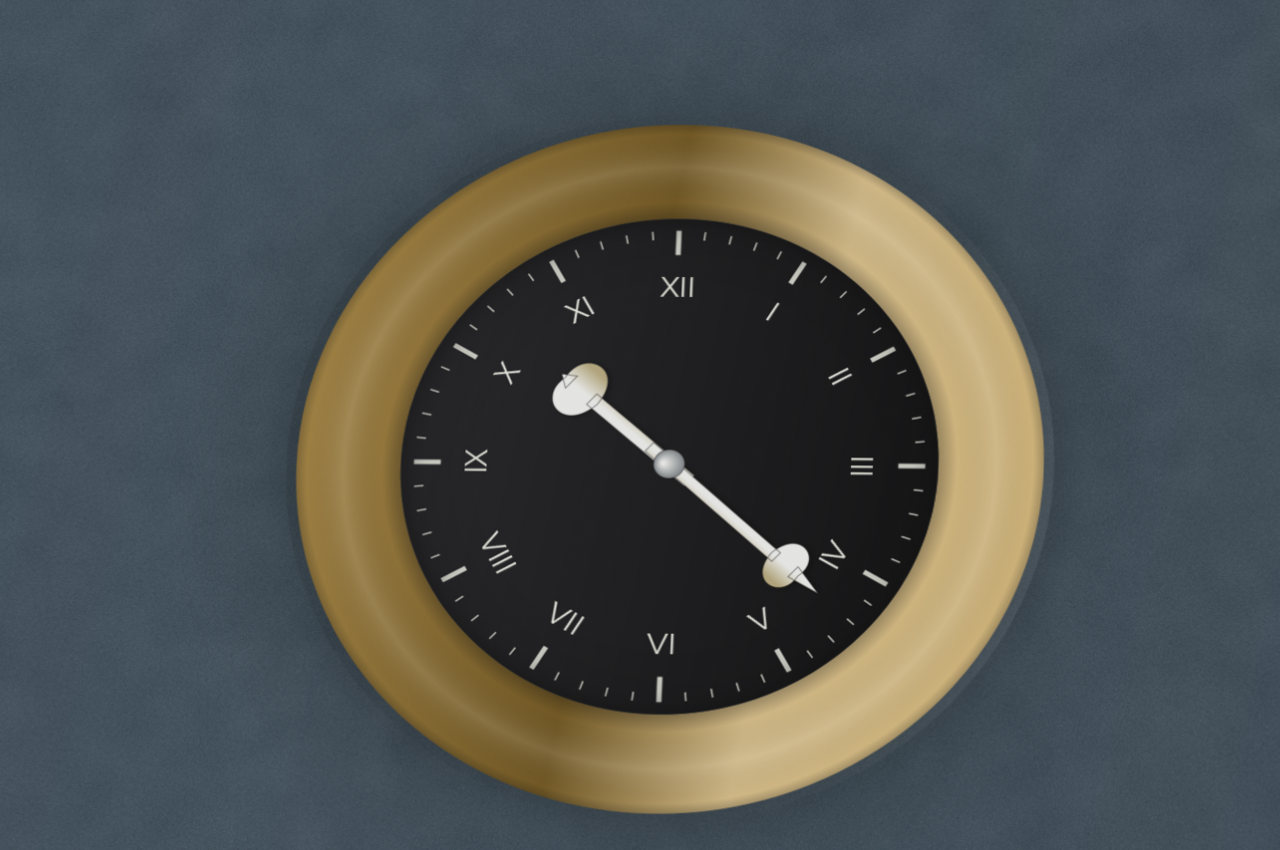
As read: 10:22
